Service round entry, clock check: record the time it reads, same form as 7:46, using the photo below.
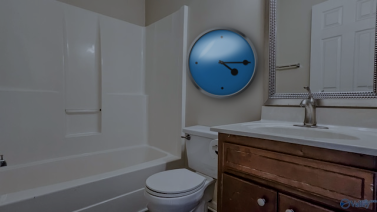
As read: 4:15
